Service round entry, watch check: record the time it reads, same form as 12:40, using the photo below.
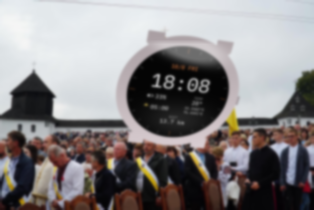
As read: 18:08
